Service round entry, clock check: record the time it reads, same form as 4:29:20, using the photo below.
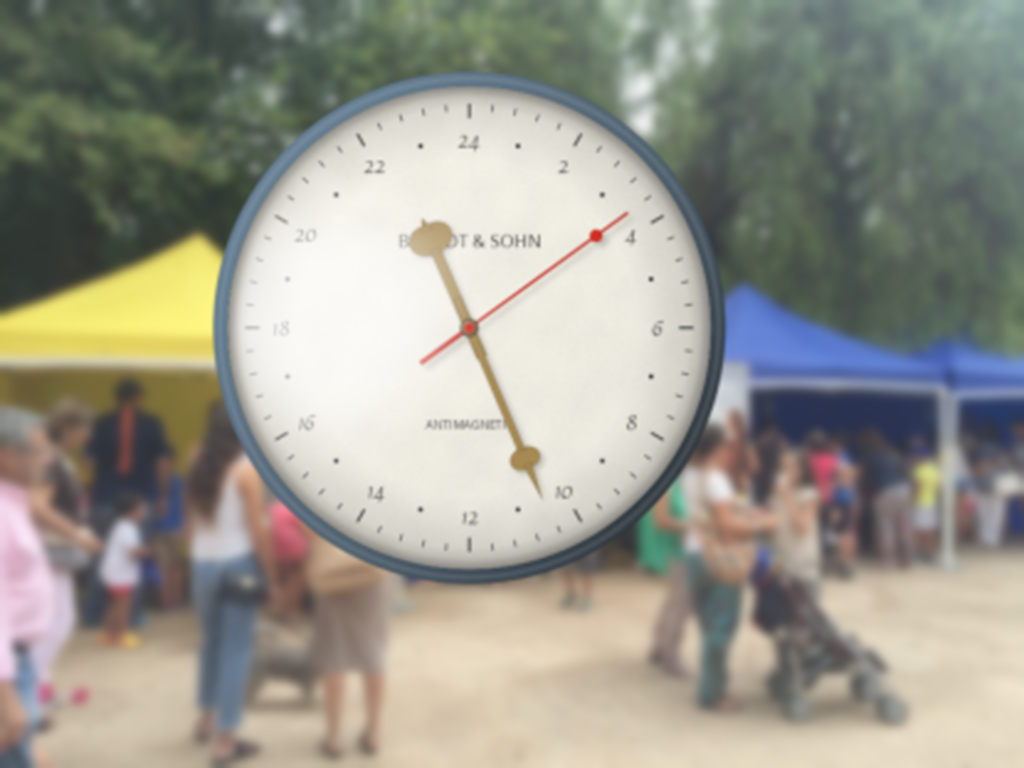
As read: 22:26:09
